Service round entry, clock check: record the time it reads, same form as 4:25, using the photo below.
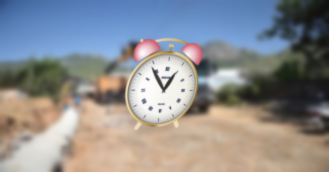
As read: 12:54
